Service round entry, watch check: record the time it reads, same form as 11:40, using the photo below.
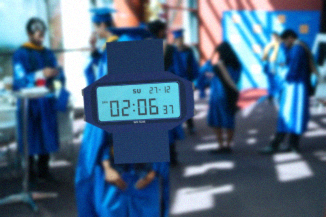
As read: 2:06
